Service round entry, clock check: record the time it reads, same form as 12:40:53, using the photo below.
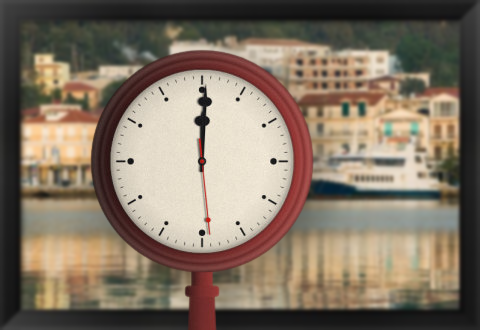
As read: 12:00:29
